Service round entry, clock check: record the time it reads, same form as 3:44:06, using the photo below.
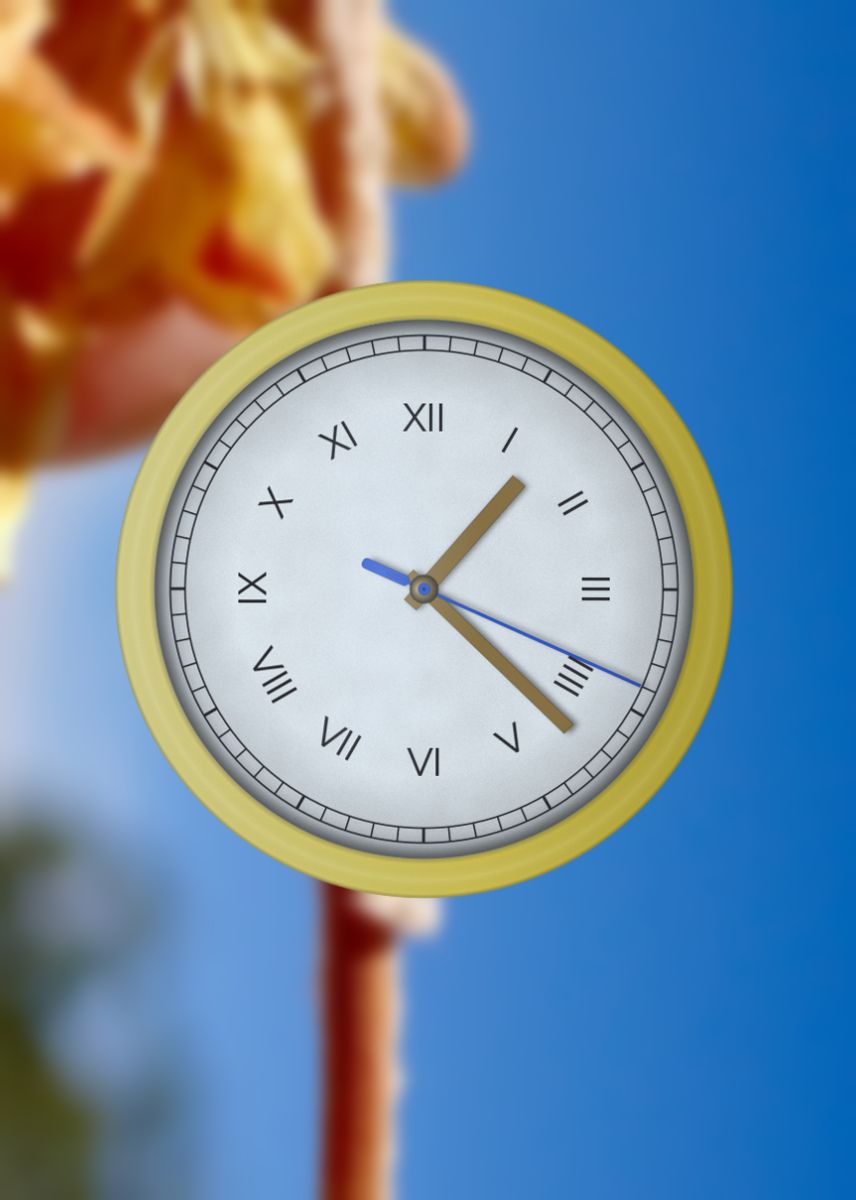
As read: 1:22:19
